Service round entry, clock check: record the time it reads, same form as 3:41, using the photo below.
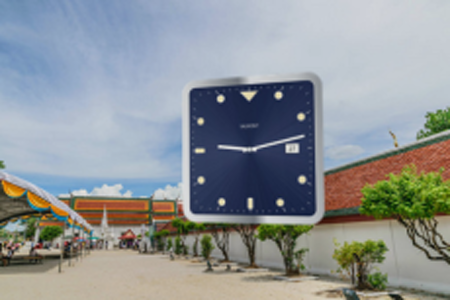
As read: 9:13
